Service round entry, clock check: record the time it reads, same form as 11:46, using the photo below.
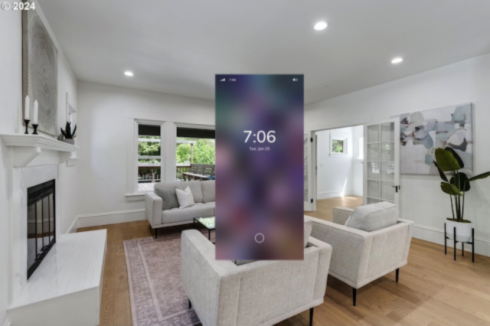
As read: 7:06
